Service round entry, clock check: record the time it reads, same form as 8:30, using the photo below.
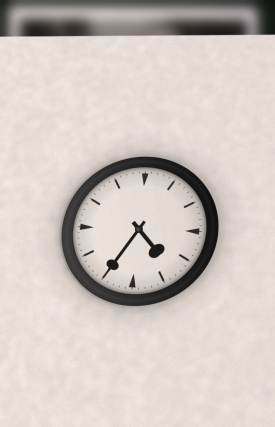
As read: 4:35
